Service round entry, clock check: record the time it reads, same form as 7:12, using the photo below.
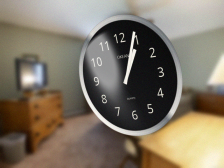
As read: 1:04
